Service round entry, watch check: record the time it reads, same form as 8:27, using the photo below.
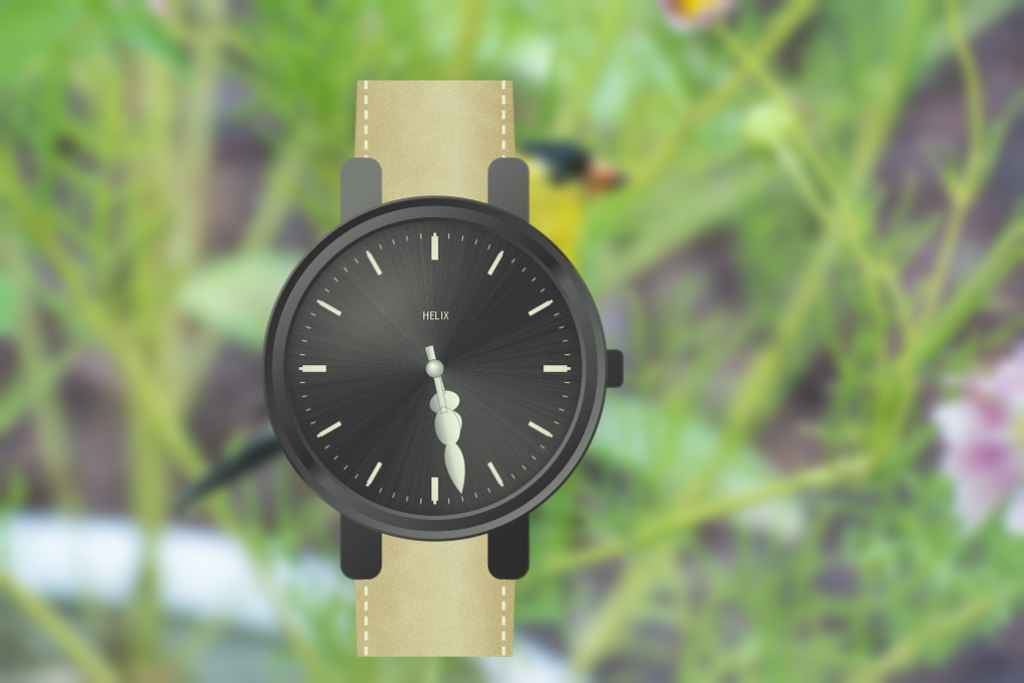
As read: 5:28
